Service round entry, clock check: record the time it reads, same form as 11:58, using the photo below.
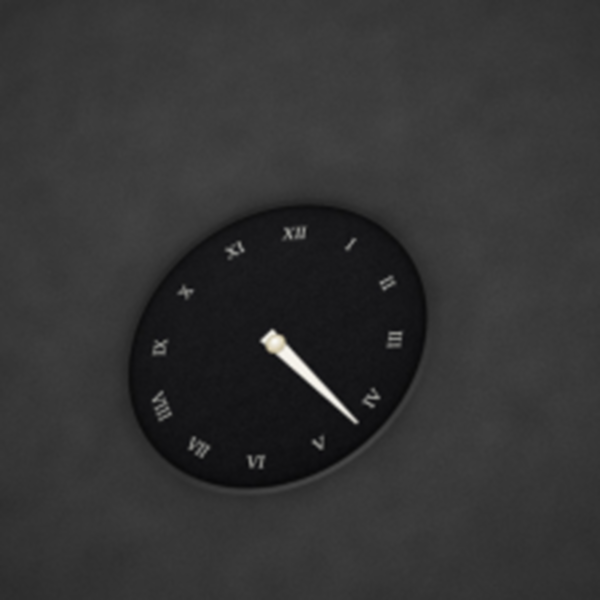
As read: 4:22
